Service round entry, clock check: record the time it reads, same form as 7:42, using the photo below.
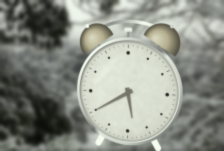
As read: 5:40
